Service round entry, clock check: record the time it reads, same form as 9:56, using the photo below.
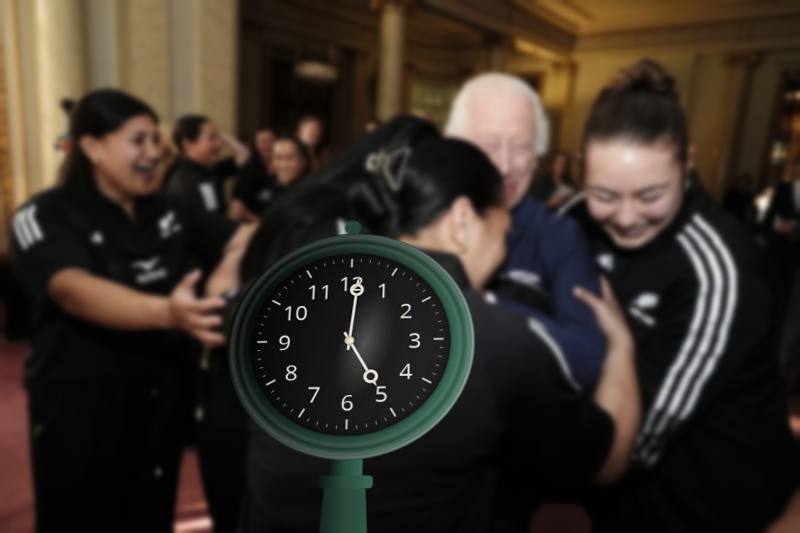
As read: 5:01
